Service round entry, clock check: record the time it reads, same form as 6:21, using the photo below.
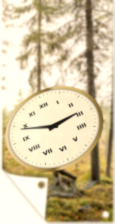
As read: 2:49
